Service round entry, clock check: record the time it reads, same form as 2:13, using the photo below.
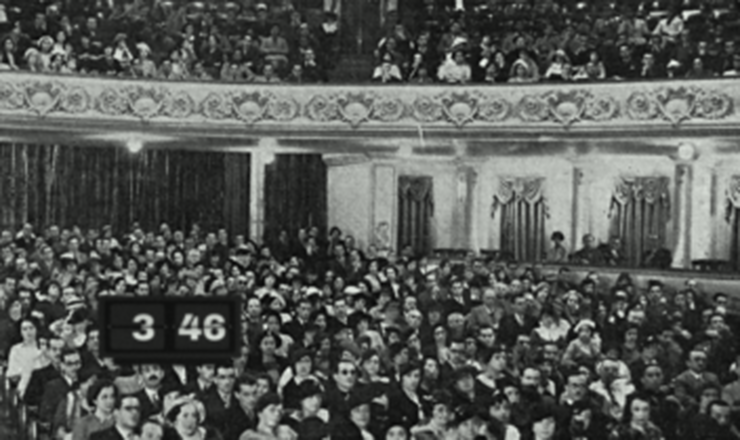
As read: 3:46
